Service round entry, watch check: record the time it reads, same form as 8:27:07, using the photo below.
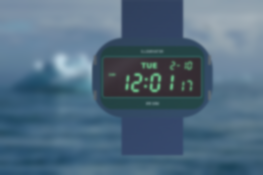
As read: 12:01:17
